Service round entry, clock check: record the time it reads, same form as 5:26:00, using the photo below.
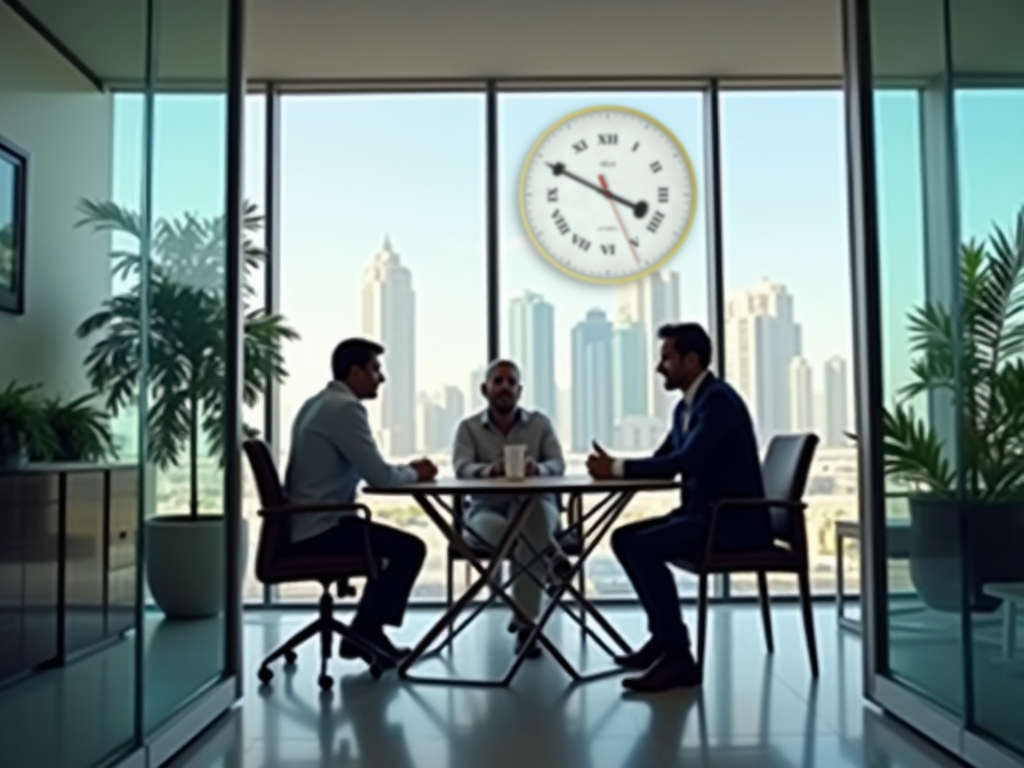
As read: 3:49:26
